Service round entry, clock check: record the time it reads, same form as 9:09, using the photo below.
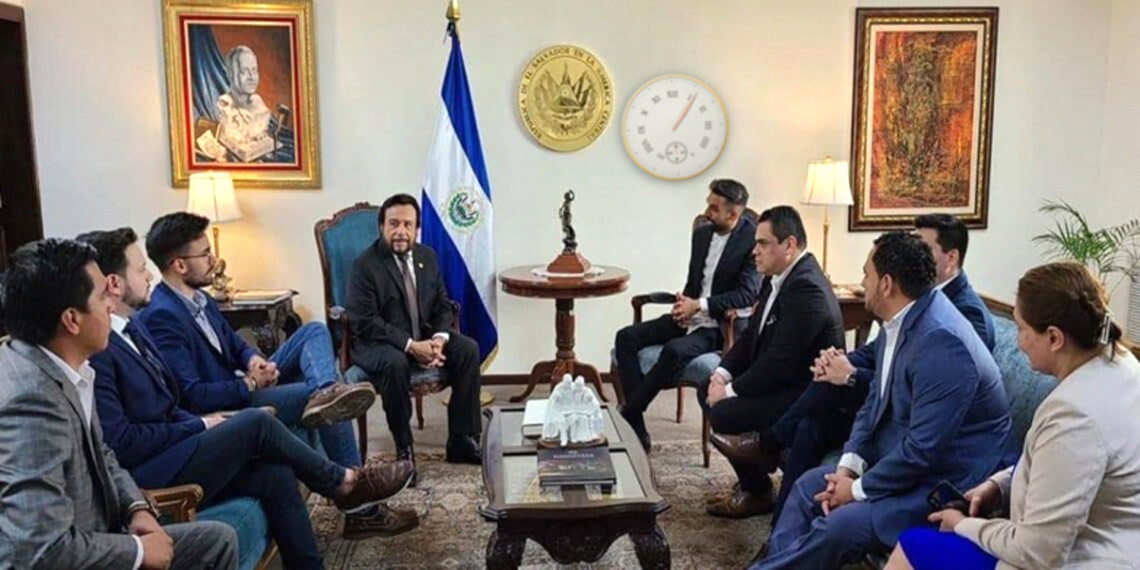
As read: 1:06
